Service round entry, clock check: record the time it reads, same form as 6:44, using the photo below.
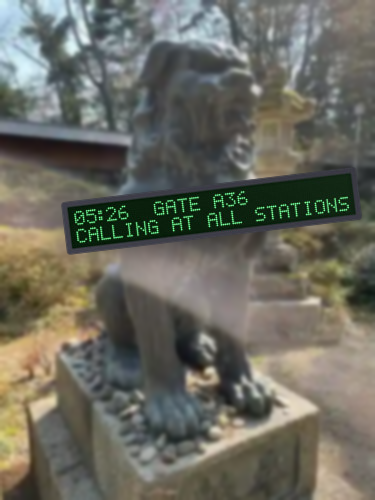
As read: 5:26
